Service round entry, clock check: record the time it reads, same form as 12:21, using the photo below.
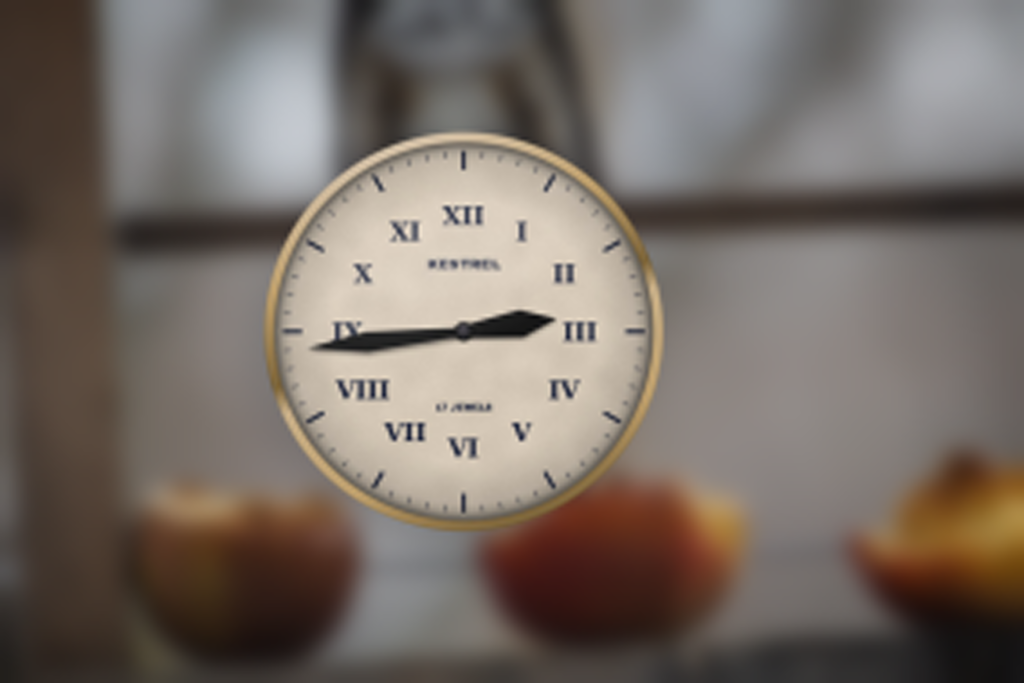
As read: 2:44
